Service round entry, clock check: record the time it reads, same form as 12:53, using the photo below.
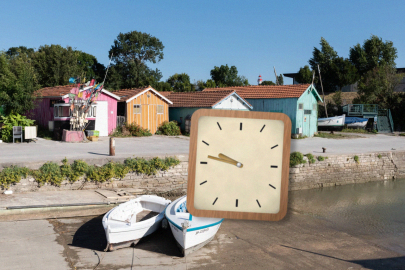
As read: 9:47
